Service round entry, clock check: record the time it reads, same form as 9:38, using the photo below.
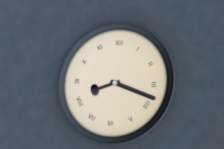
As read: 8:18
